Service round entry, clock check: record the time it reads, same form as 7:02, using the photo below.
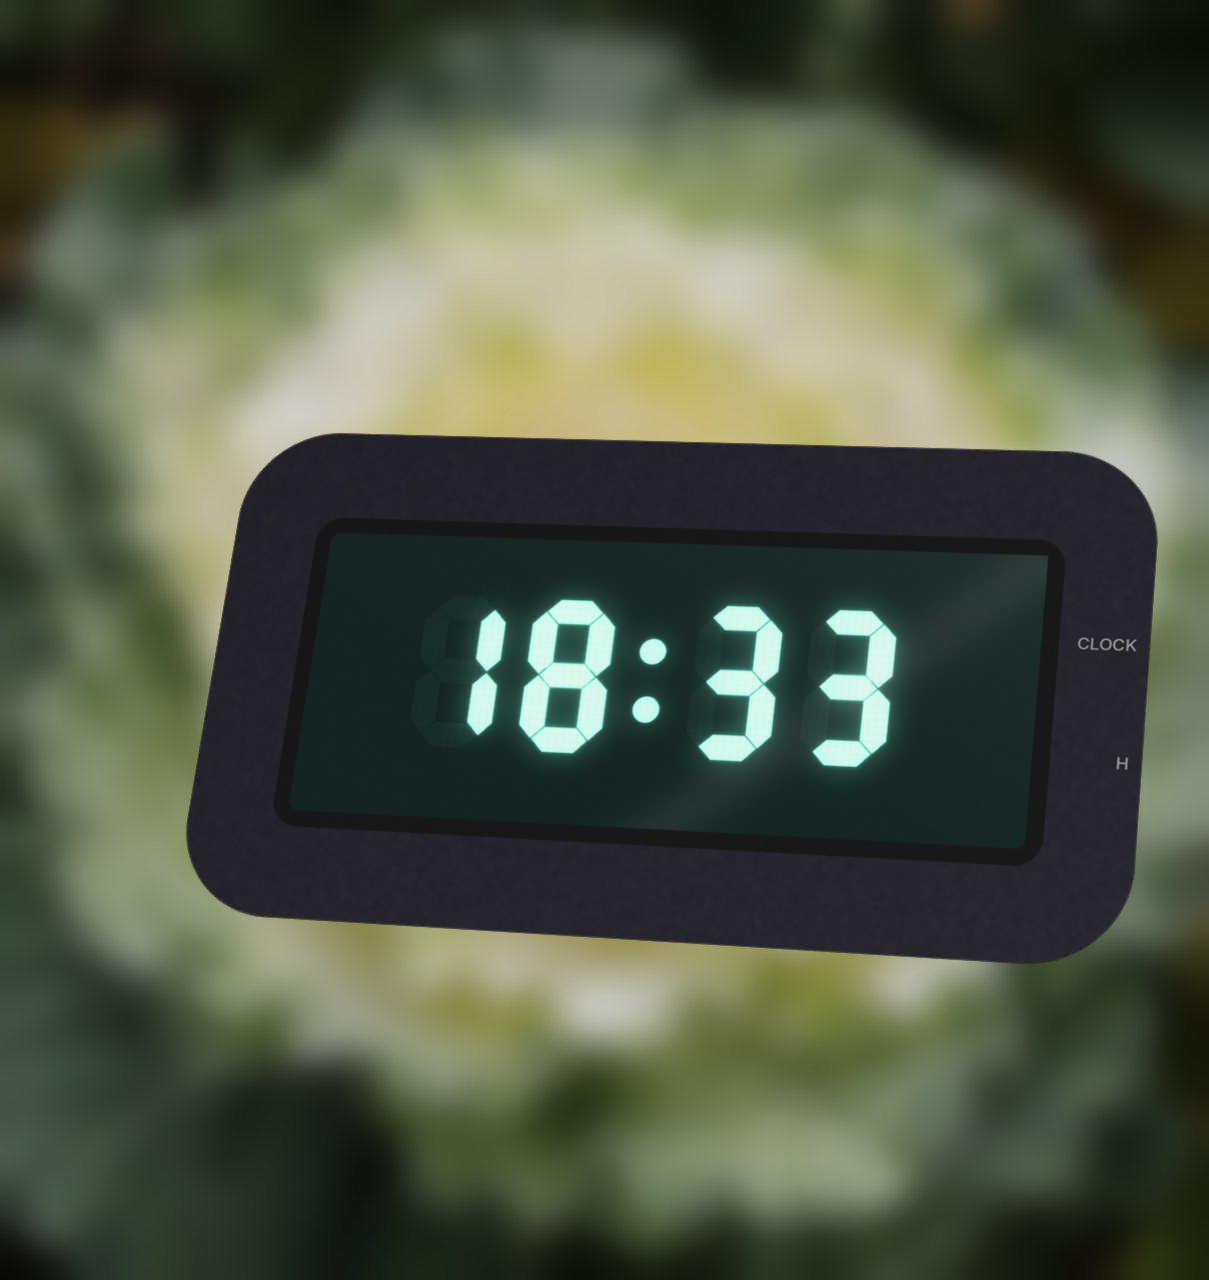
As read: 18:33
